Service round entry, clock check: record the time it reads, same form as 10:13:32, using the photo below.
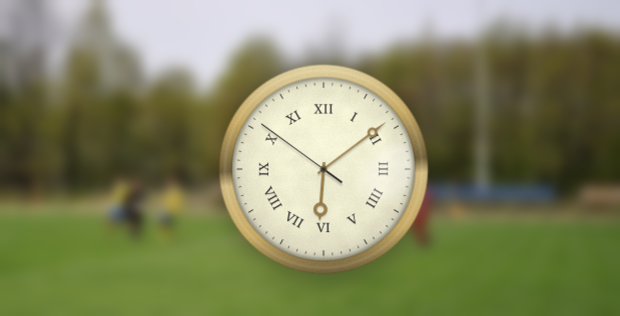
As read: 6:08:51
